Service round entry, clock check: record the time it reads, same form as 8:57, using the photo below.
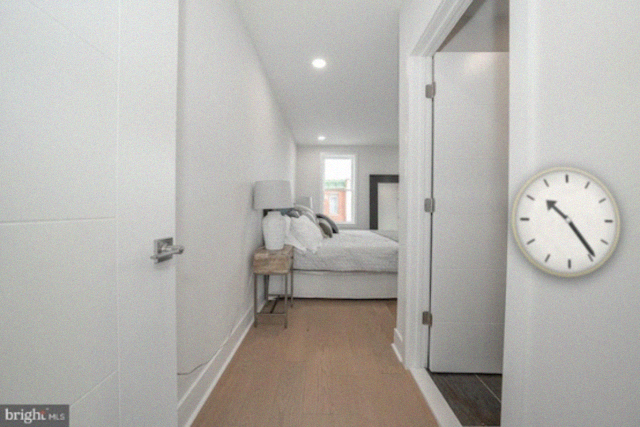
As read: 10:24
